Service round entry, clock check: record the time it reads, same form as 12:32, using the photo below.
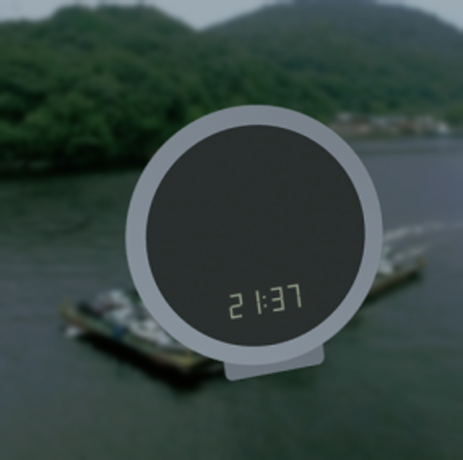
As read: 21:37
